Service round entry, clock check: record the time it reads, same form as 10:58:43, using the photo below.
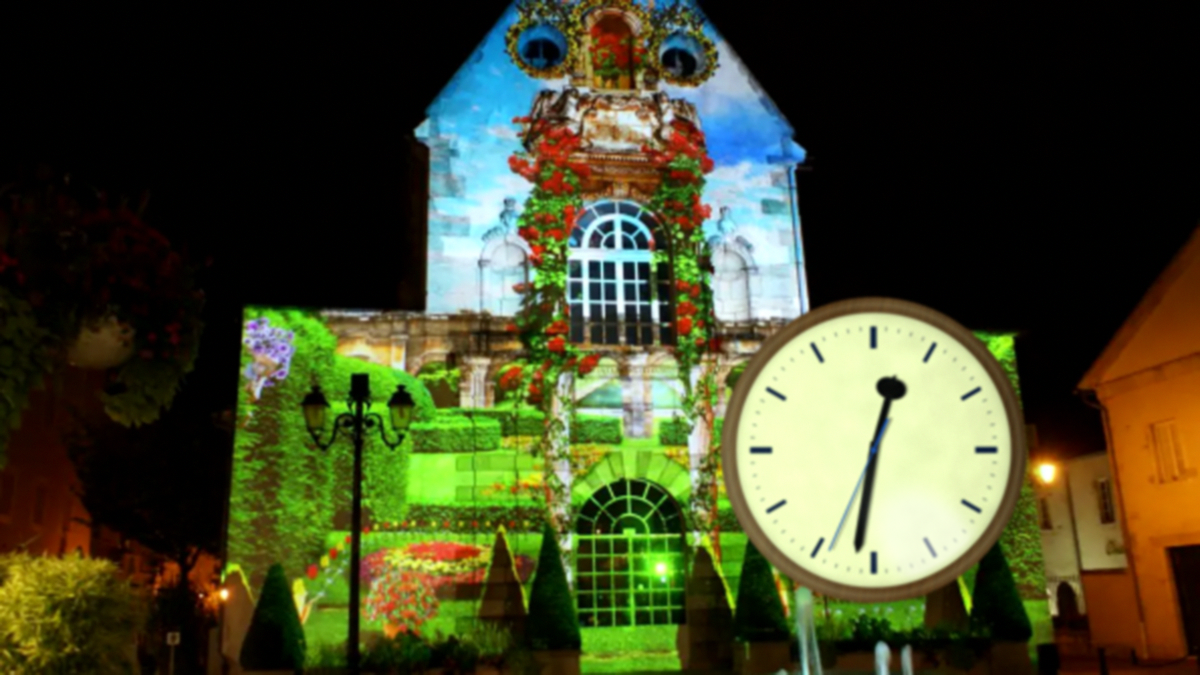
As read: 12:31:34
